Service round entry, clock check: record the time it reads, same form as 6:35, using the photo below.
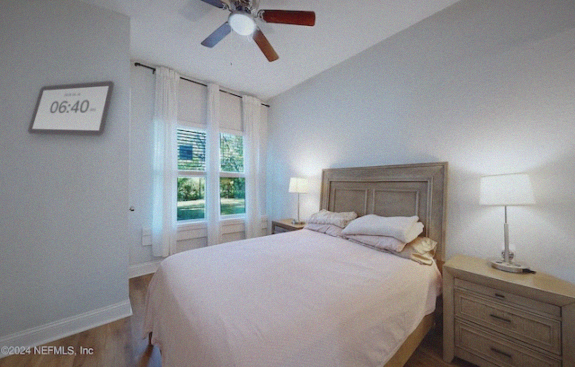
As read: 6:40
